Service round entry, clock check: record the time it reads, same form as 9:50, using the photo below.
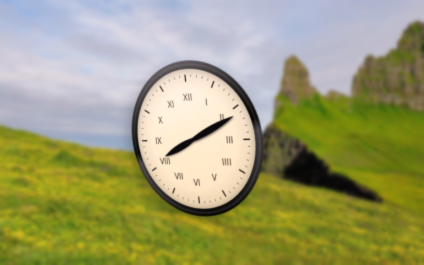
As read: 8:11
